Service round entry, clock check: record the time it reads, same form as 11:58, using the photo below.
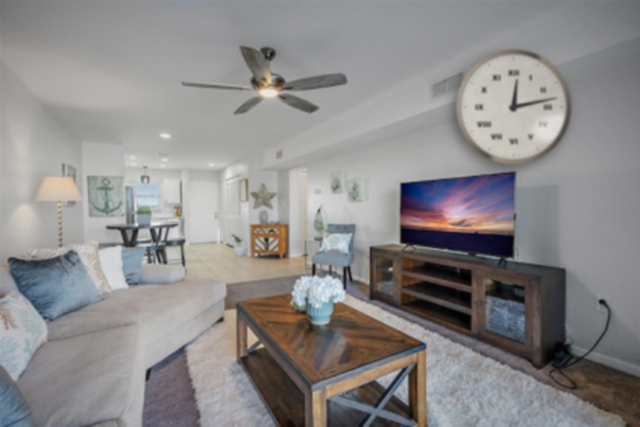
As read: 12:13
